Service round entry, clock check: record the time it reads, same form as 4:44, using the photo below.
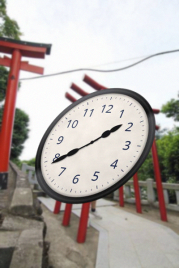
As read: 1:39
